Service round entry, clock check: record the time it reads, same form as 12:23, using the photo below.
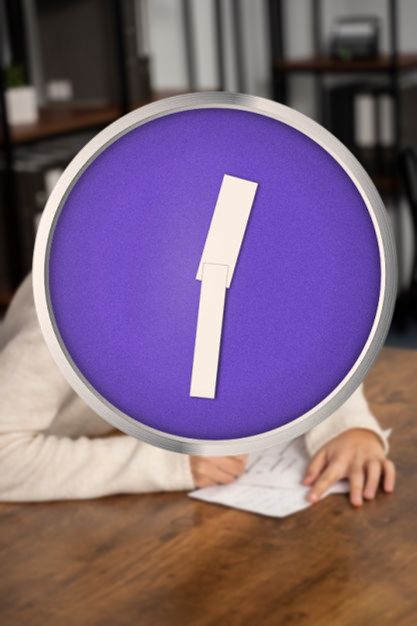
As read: 12:31
